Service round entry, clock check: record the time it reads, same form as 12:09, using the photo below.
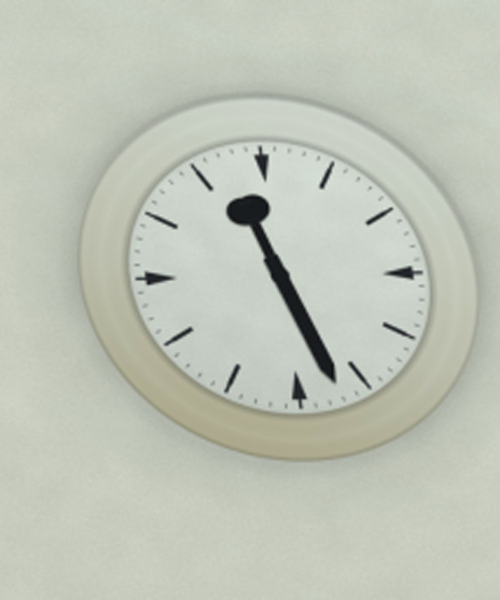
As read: 11:27
